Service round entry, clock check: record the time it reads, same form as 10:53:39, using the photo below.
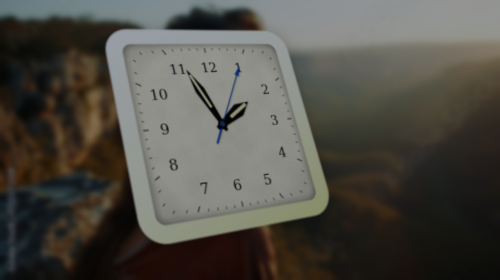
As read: 1:56:05
